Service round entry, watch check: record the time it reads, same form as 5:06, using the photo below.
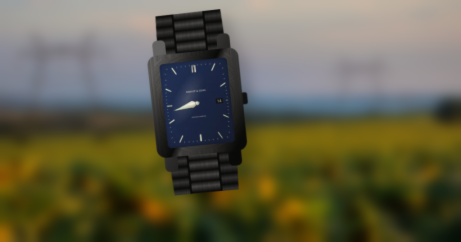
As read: 8:43
